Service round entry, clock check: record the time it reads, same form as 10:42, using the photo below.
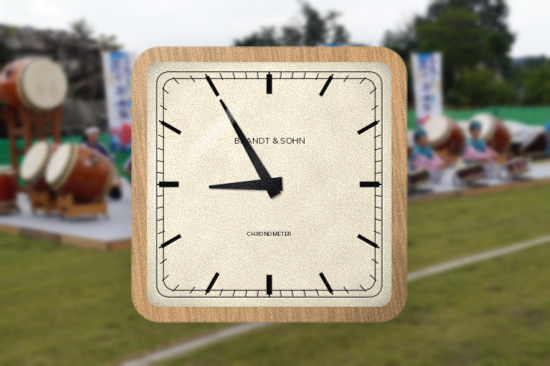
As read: 8:55
